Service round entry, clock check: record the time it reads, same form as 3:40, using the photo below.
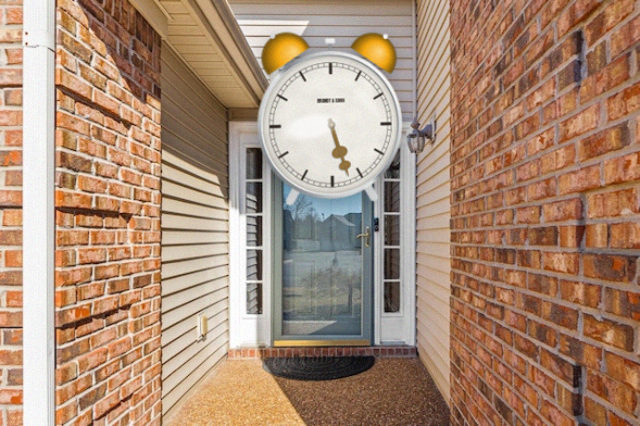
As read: 5:27
